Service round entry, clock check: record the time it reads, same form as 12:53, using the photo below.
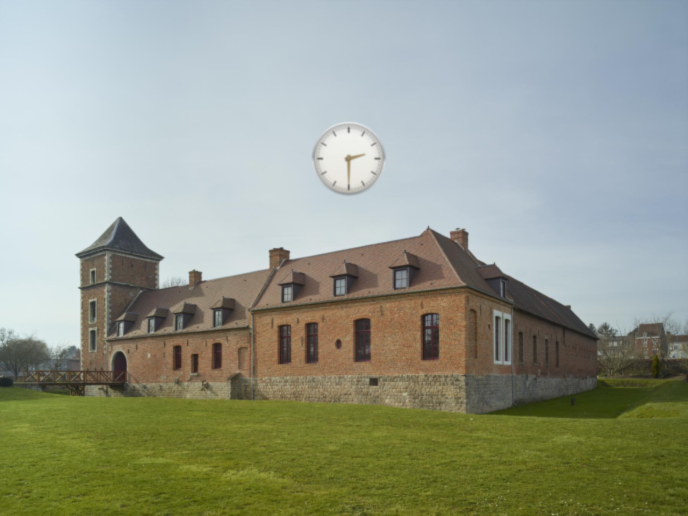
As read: 2:30
